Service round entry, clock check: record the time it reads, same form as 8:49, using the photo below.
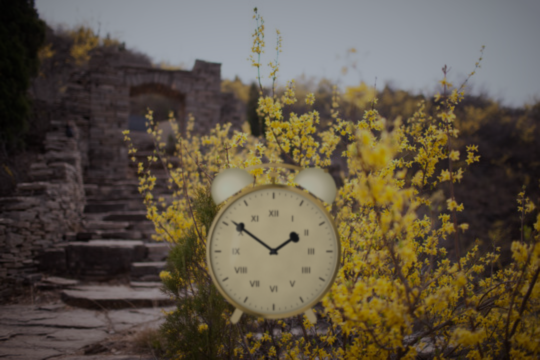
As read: 1:51
